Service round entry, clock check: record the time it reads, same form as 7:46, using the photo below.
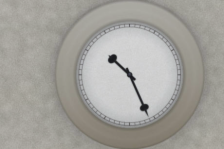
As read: 10:26
